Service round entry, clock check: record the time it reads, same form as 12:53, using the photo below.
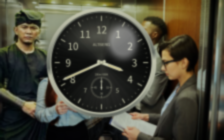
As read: 3:41
